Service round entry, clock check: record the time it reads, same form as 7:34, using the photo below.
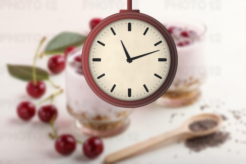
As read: 11:12
